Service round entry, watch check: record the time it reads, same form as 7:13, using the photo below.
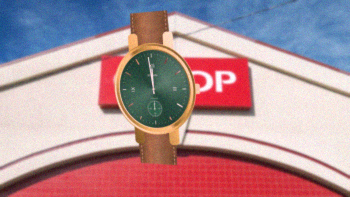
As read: 11:59
